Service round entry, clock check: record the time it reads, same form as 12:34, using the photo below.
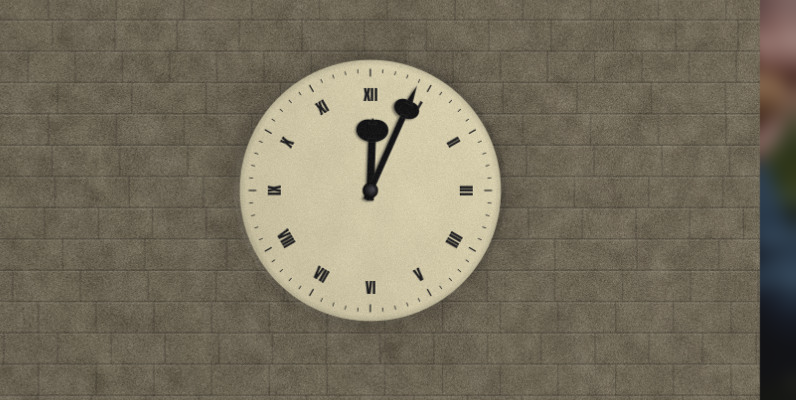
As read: 12:04
